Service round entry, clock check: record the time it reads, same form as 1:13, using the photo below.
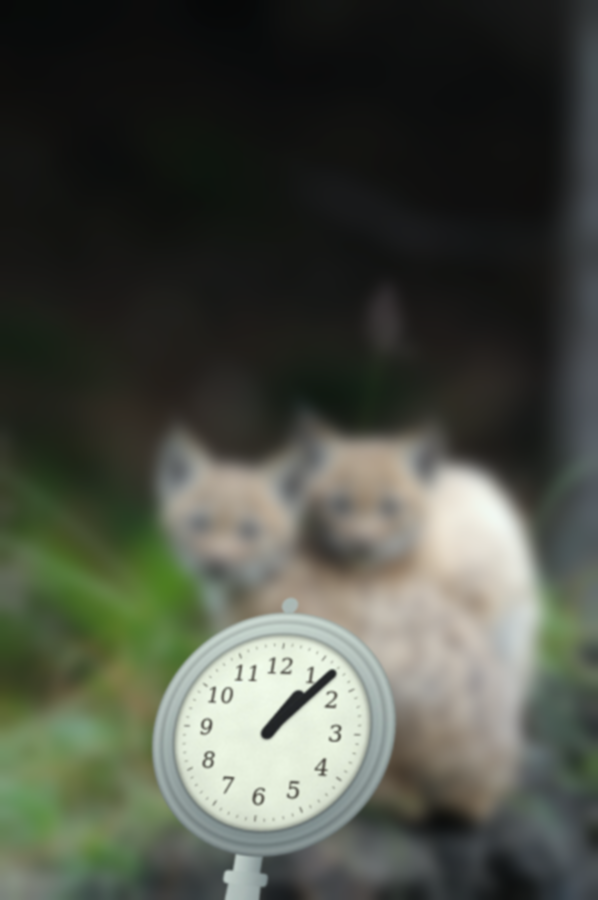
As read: 1:07
